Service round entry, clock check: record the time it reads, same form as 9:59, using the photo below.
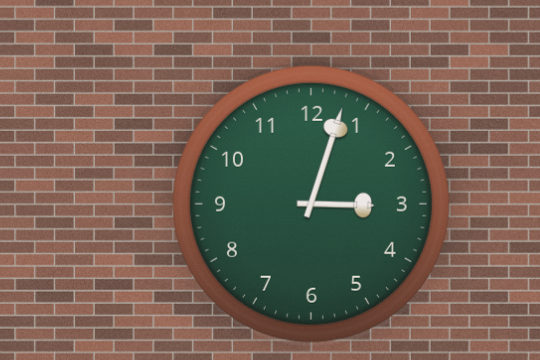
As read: 3:03
